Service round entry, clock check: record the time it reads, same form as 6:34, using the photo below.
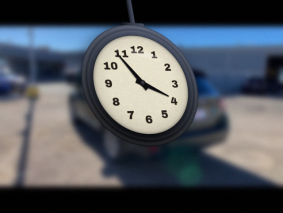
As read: 3:54
